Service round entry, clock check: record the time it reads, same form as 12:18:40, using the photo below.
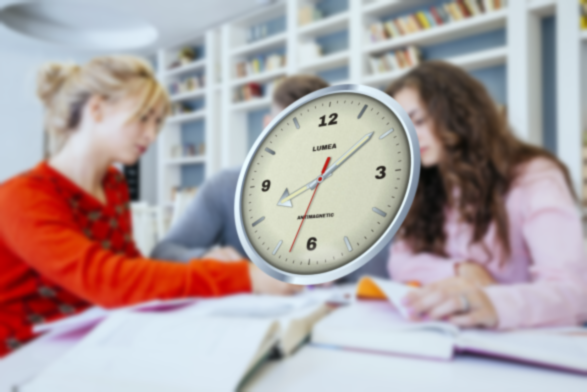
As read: 8:08:33
